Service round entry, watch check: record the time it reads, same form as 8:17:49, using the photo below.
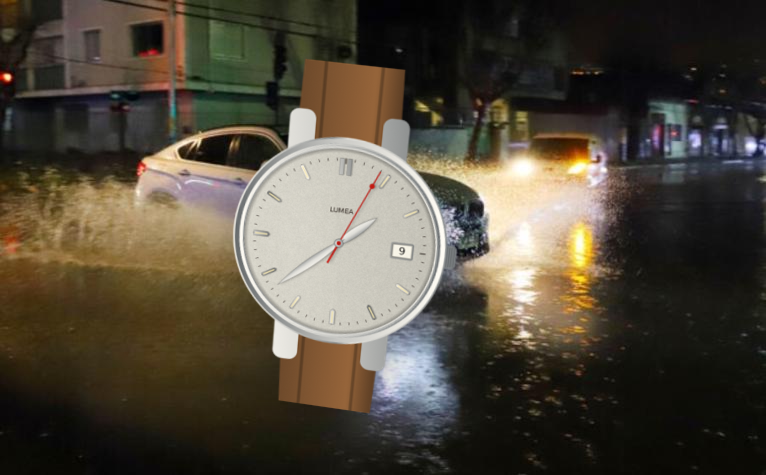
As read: 1:38:04
